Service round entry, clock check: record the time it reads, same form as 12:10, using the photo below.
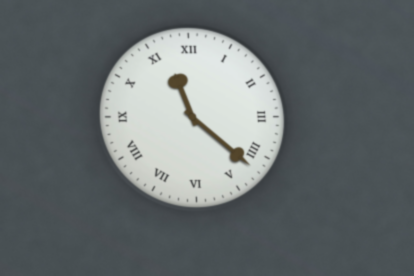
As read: 11:22
